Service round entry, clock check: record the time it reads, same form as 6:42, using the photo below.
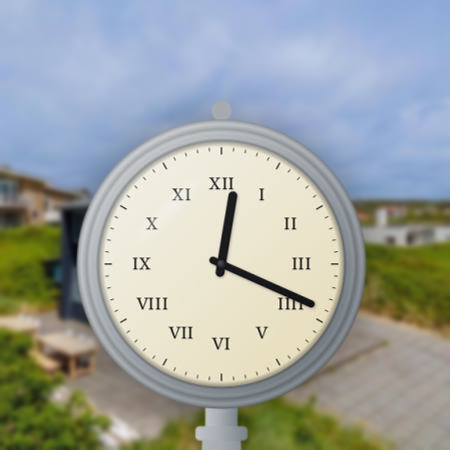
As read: 12:19
